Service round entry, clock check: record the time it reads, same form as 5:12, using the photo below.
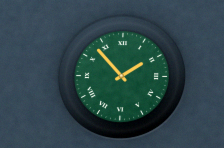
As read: 1:53
